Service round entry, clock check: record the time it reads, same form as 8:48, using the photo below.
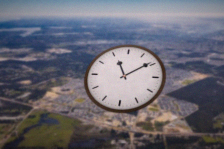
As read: 11:09
